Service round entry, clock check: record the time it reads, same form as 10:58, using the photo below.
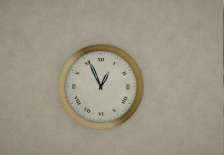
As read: 12:56
